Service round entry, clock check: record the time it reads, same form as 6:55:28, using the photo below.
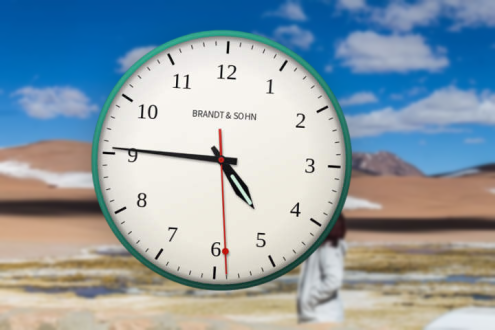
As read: 4:45:29
